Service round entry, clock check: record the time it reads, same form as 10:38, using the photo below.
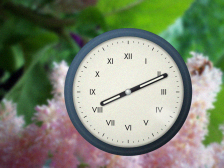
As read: 8:11
